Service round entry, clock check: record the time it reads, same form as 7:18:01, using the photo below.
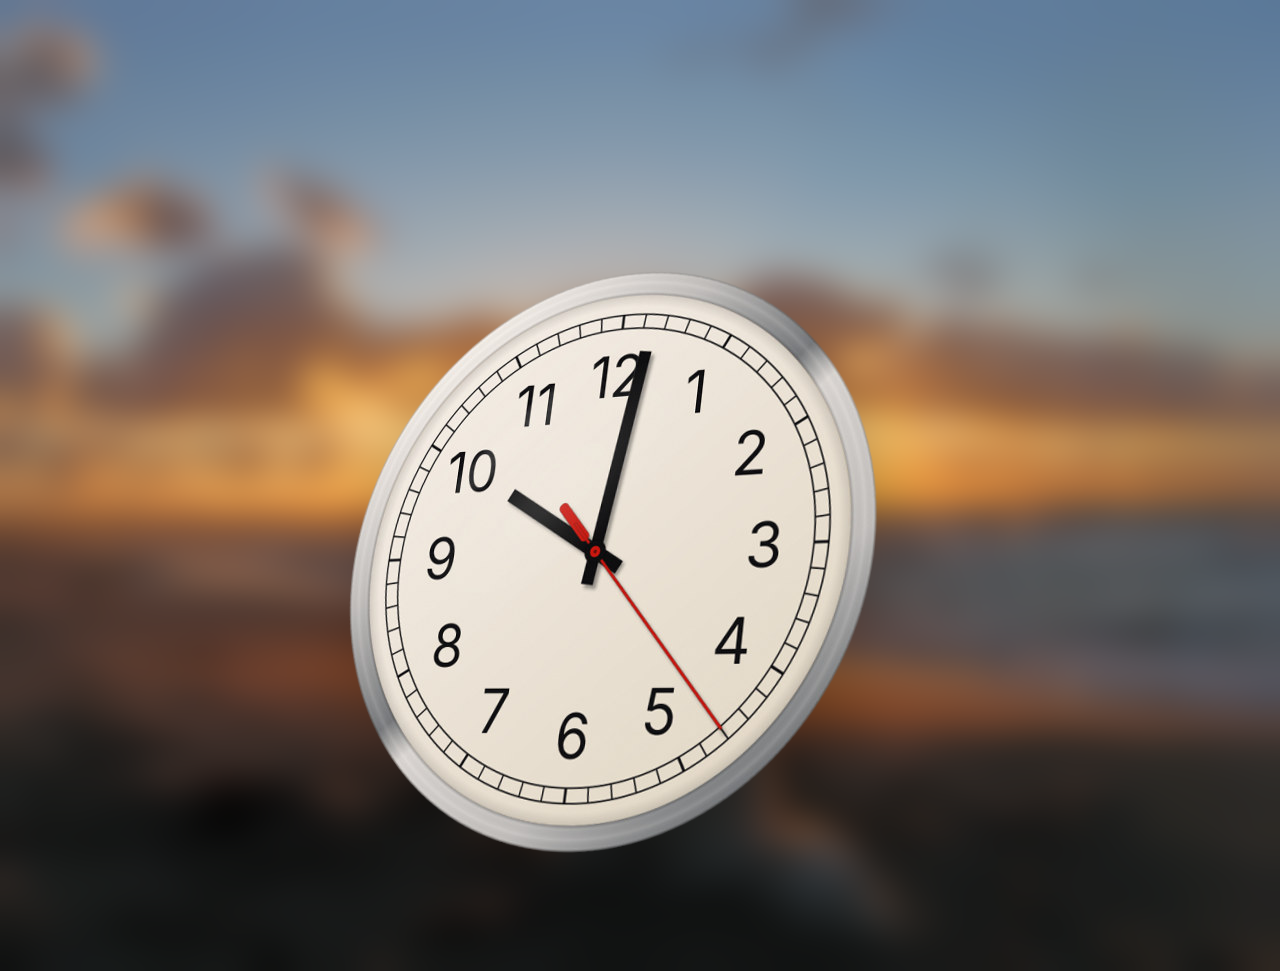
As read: 10:01:23
